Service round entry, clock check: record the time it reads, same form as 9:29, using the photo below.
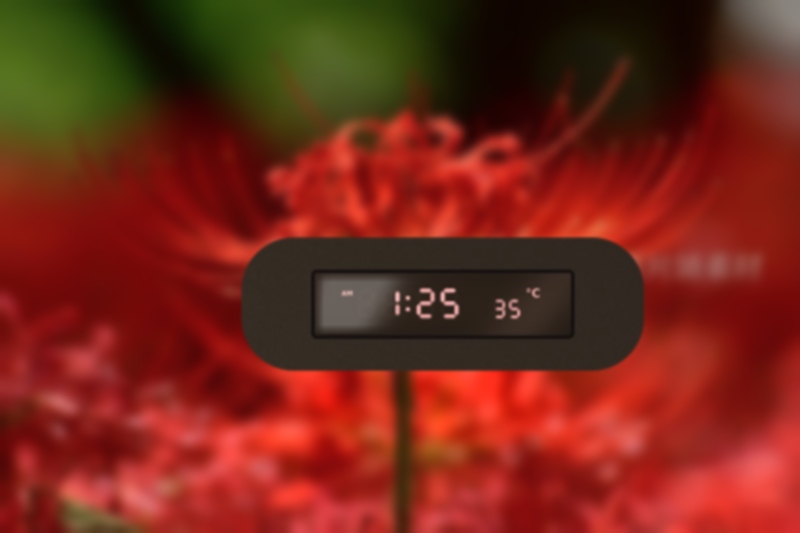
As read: 1:25
